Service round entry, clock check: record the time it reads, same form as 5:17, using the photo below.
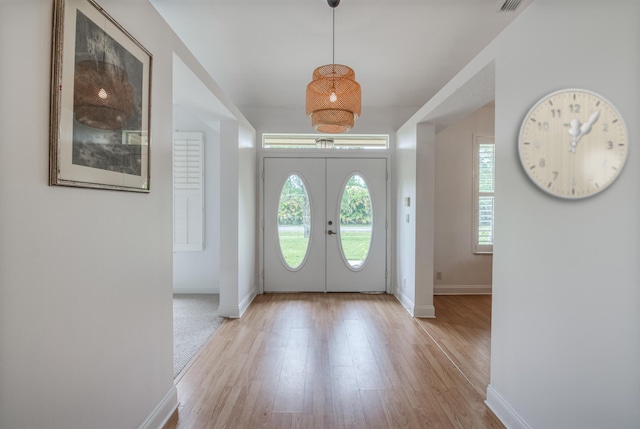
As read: 12:06
